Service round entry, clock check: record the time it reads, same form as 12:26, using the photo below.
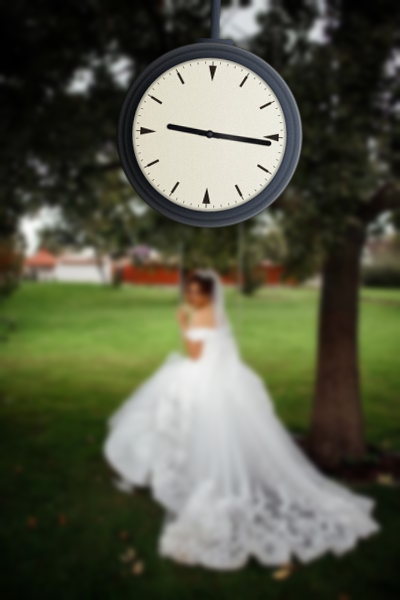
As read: 9:16
